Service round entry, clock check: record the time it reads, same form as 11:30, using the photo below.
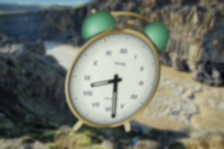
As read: 8:28
